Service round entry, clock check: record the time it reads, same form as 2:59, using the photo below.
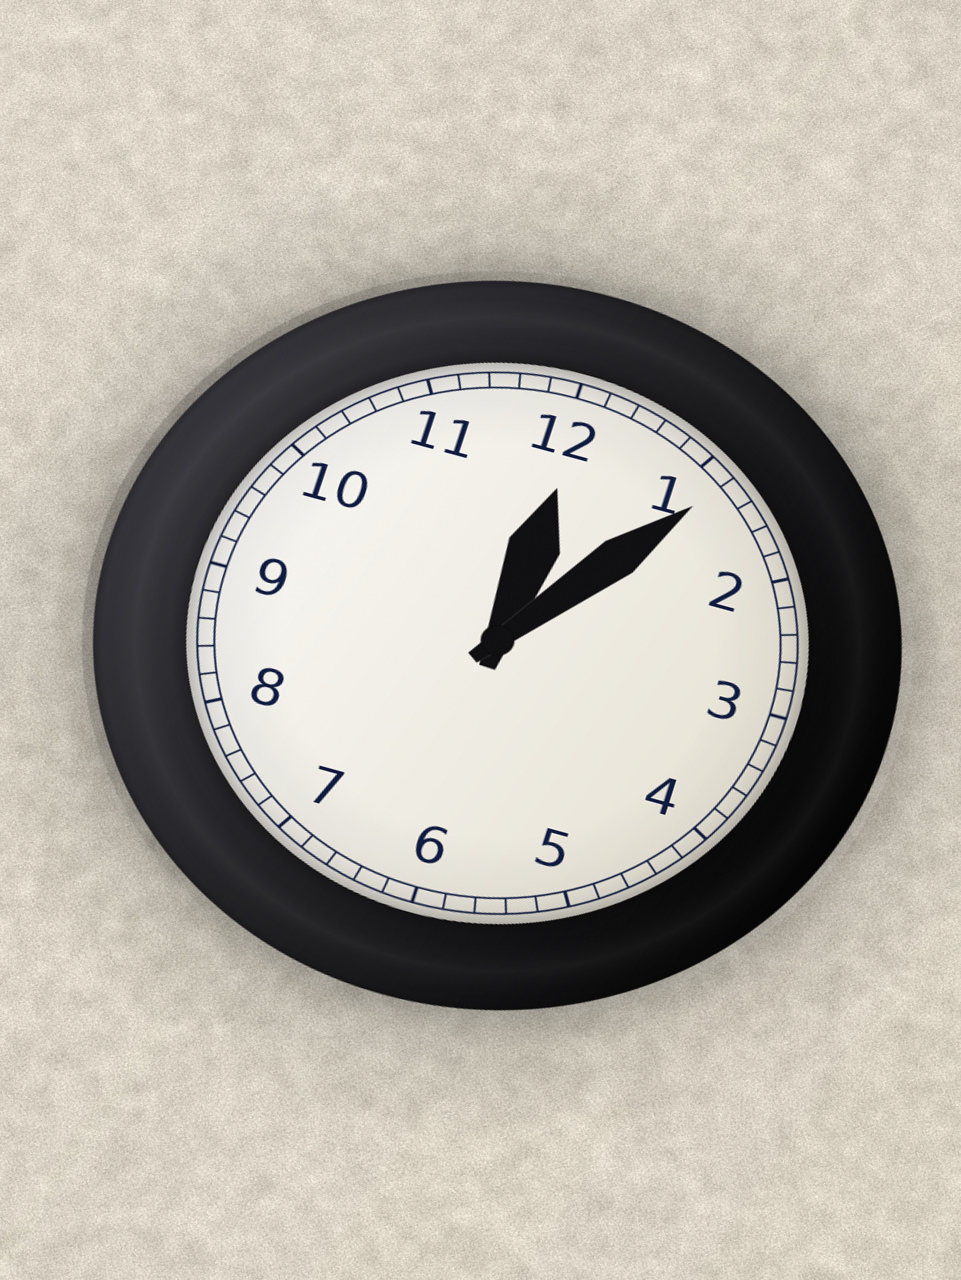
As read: 12:06
